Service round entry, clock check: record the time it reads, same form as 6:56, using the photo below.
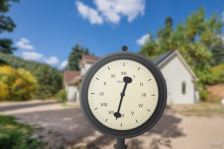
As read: 12:32
